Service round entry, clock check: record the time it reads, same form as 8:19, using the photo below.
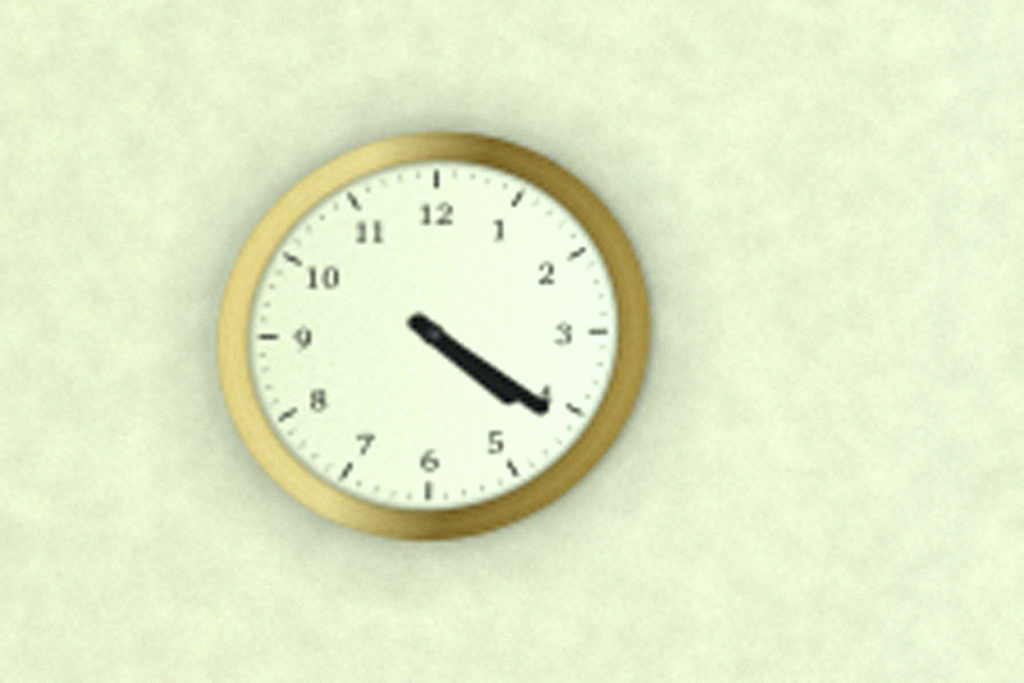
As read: 4:21
